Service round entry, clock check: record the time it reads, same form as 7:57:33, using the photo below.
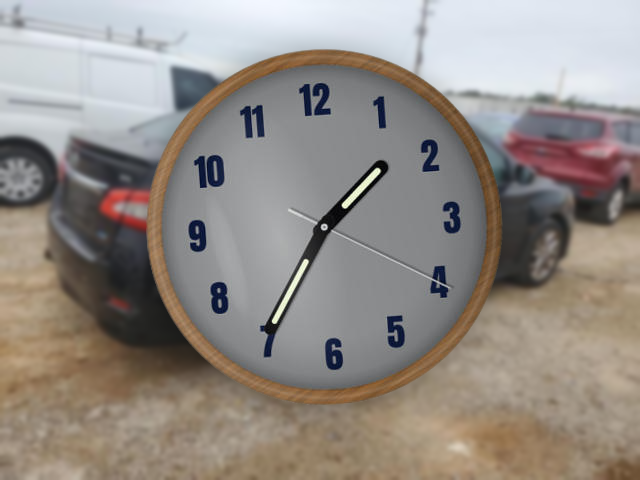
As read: 1:35:20
